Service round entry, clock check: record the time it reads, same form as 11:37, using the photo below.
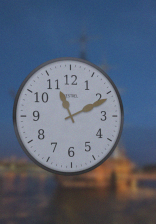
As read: 11:11
